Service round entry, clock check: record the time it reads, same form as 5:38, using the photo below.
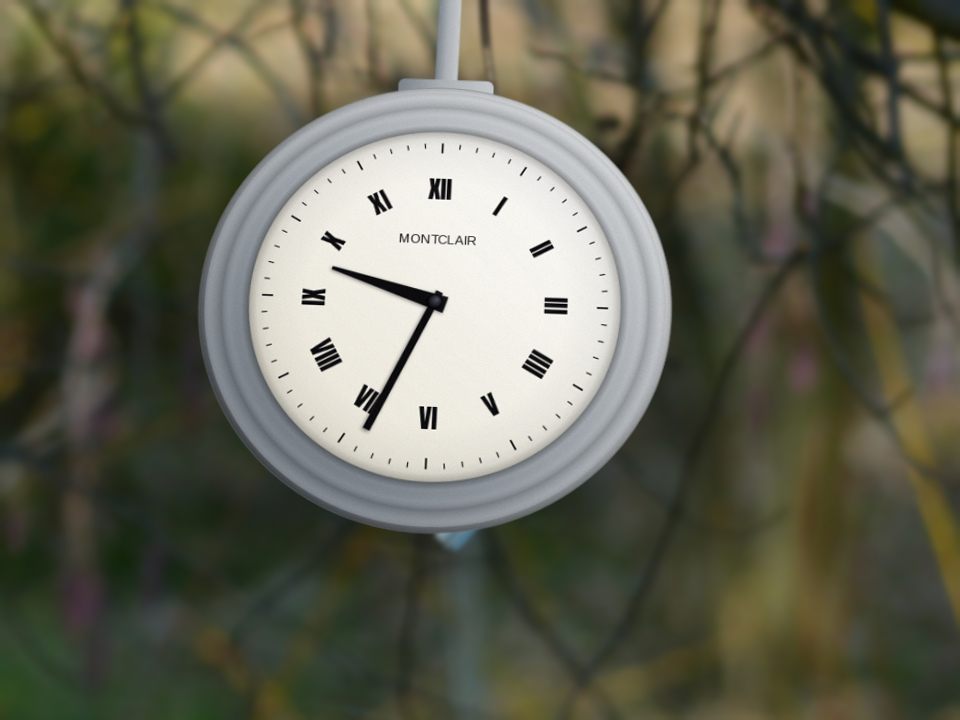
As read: 9:34
